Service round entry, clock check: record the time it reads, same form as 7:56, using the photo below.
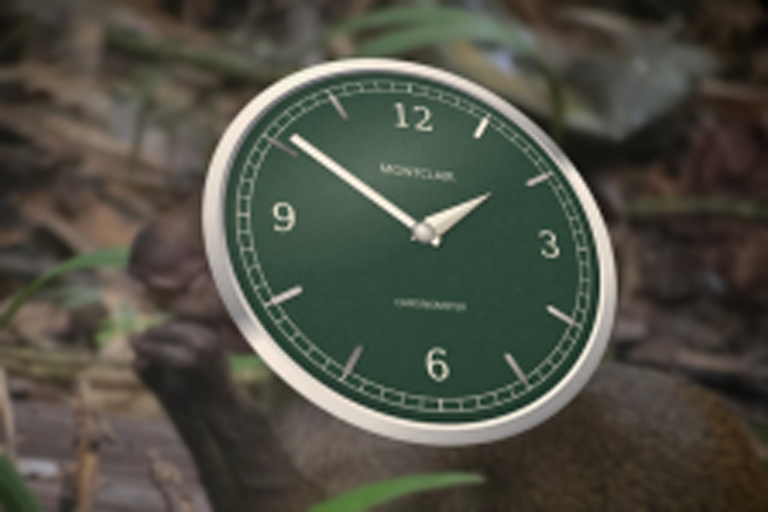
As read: 1:51
